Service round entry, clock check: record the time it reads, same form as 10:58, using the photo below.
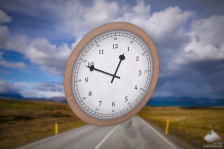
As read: 12:49
